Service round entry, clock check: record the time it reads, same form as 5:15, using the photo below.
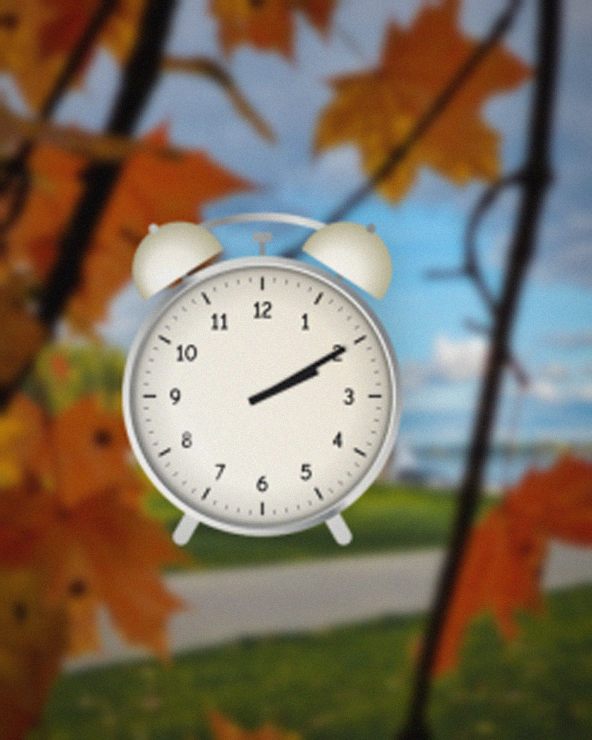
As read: 2:10
